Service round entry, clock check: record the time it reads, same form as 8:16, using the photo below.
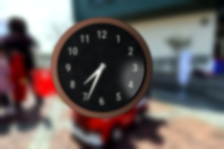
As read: 7:34
